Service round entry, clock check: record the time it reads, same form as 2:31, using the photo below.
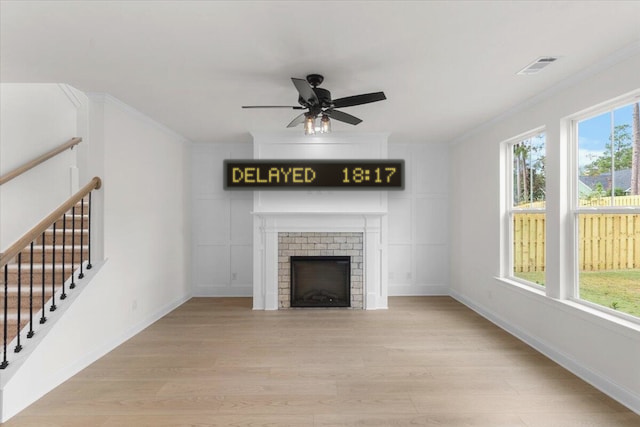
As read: 18:17
